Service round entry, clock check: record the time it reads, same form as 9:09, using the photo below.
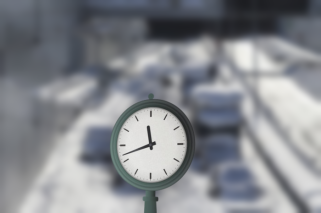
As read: 11:42
